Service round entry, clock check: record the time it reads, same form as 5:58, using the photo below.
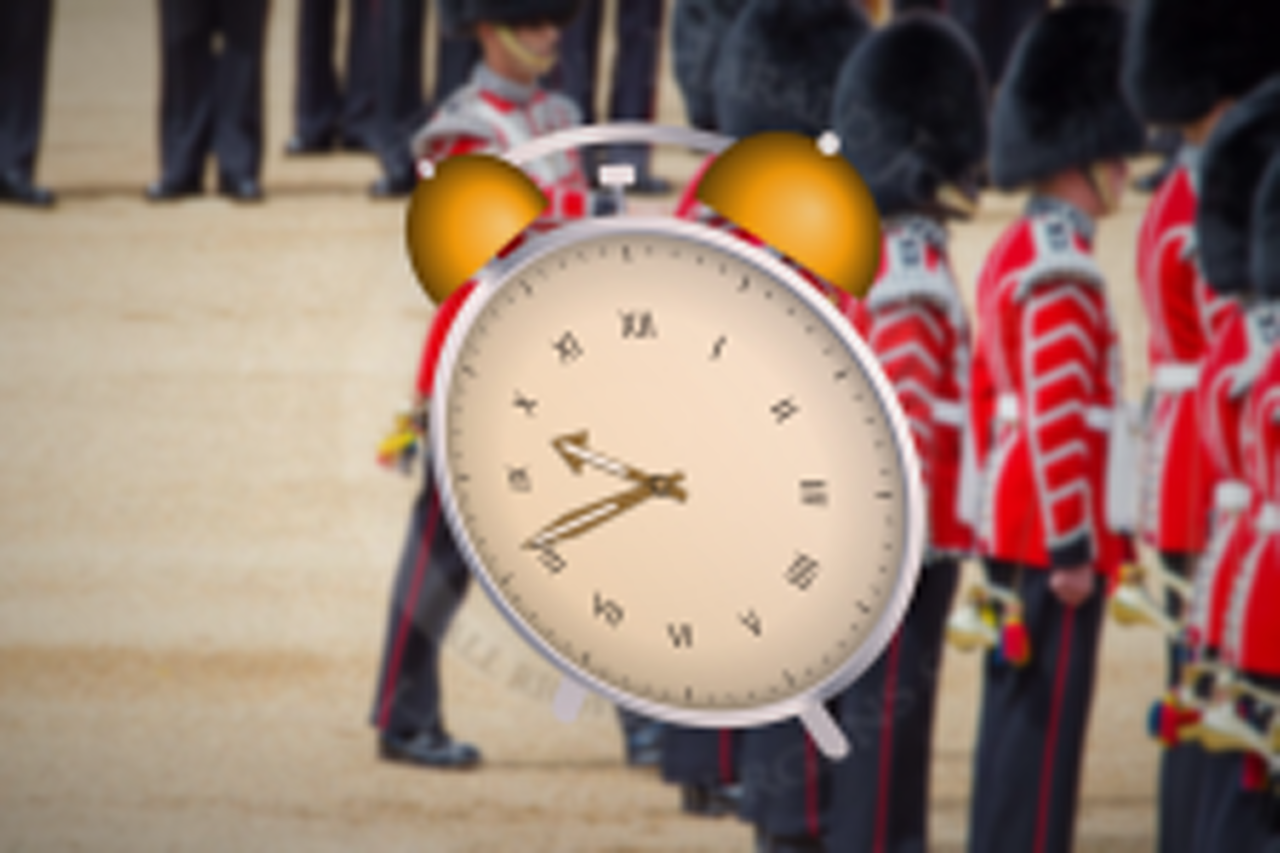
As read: 9:41
